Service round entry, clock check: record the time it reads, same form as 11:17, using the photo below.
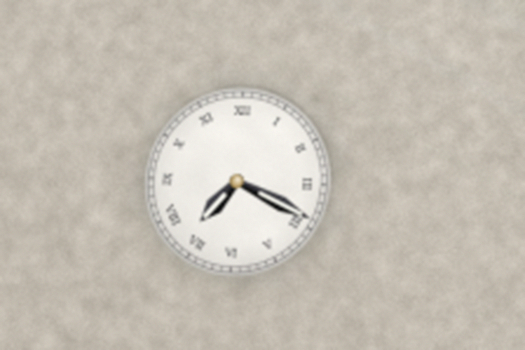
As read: 7:19
